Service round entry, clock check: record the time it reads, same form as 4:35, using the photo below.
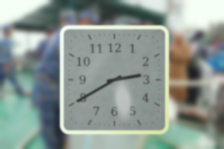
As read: 2:40
